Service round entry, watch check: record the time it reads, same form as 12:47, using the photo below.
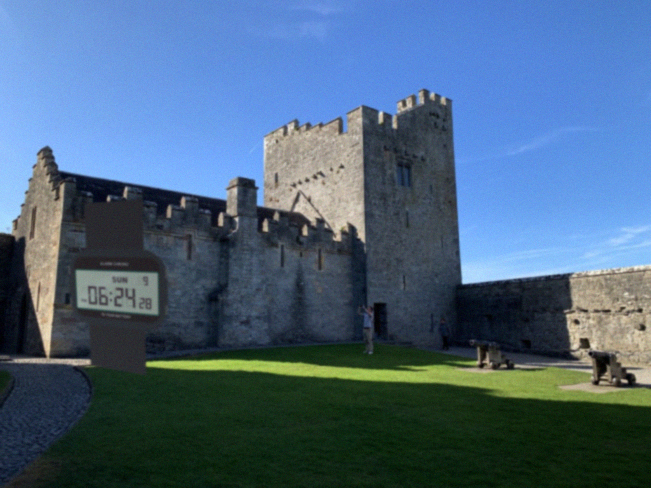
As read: 6:24
